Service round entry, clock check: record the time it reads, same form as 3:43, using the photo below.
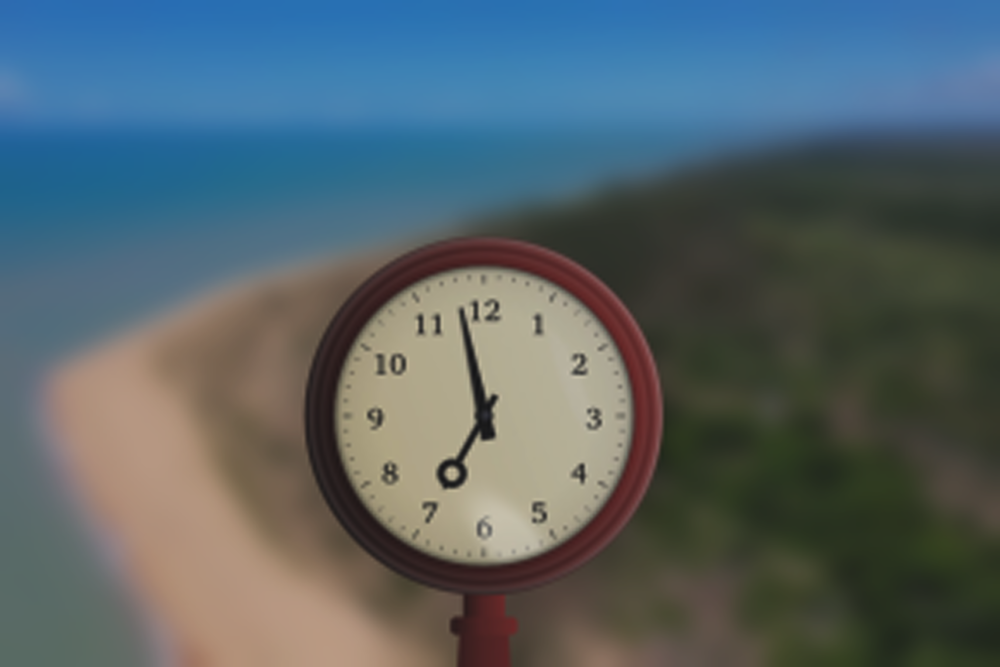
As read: 6:58
